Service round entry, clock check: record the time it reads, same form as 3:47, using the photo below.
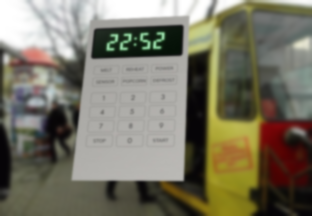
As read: 22:52
